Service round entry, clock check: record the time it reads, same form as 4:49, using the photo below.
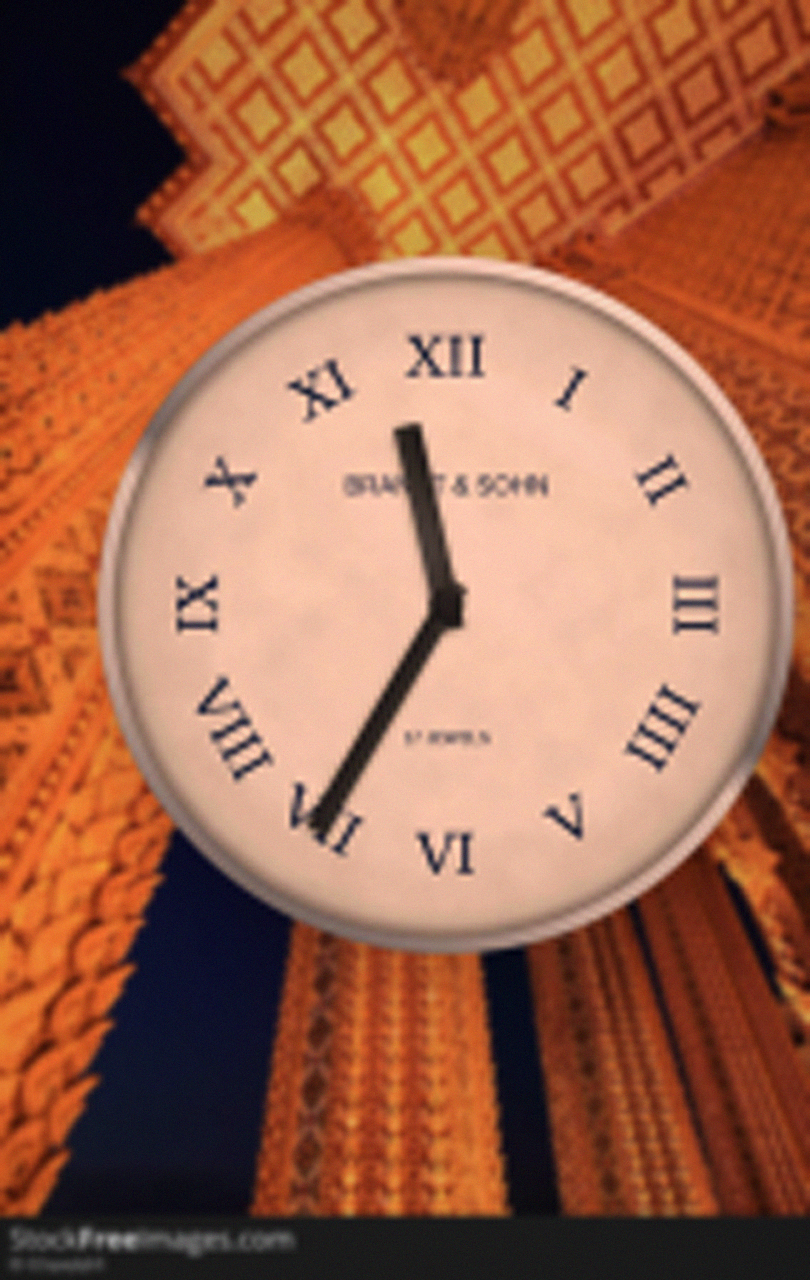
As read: 11:35
